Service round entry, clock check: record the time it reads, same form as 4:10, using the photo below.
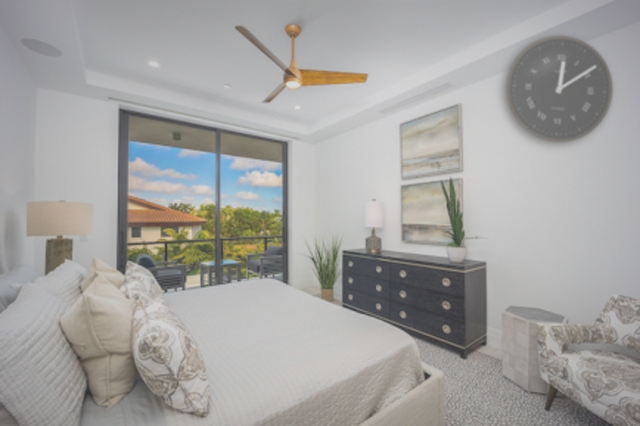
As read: 12:09
